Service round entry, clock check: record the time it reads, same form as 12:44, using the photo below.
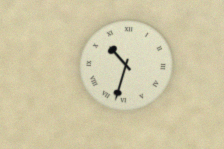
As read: 10:32
